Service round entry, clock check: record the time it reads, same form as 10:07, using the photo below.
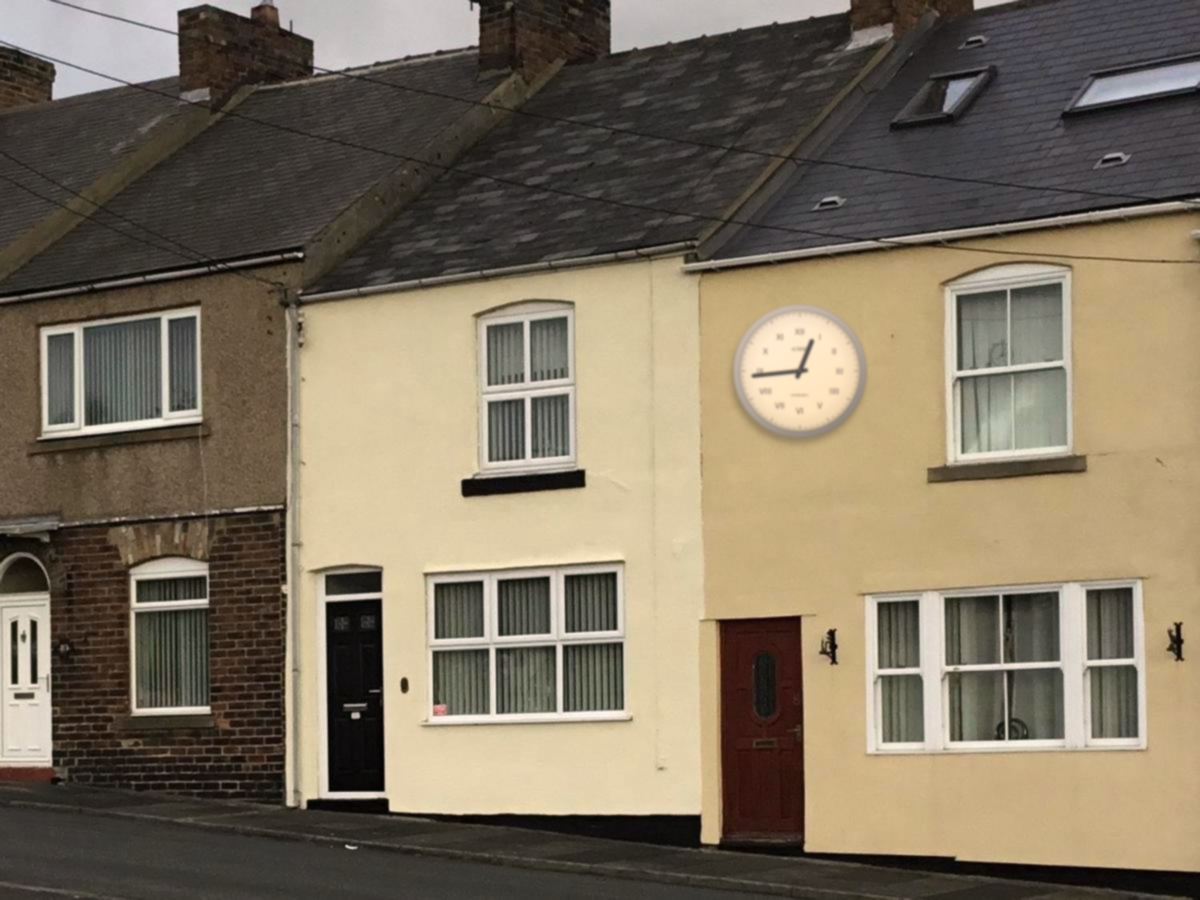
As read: 12:44
